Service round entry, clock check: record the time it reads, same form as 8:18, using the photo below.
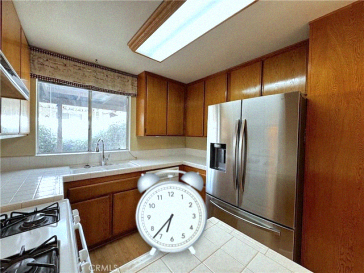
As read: 6:37
